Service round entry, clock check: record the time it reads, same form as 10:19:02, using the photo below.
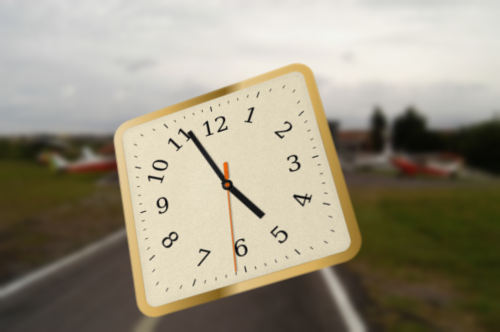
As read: 4:56:31
